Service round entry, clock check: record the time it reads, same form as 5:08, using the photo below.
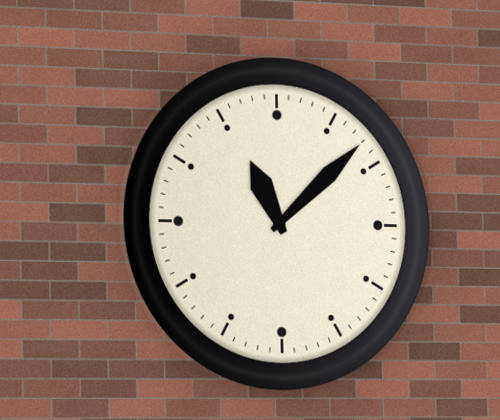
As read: 11:08
